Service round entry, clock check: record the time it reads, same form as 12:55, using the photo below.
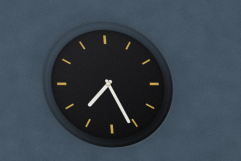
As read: 7:26
